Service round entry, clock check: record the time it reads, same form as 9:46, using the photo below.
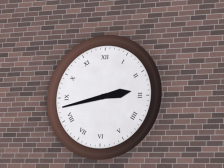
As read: 2:43
